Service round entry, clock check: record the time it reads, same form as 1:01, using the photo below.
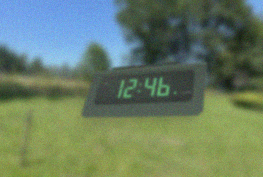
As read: 12:46
